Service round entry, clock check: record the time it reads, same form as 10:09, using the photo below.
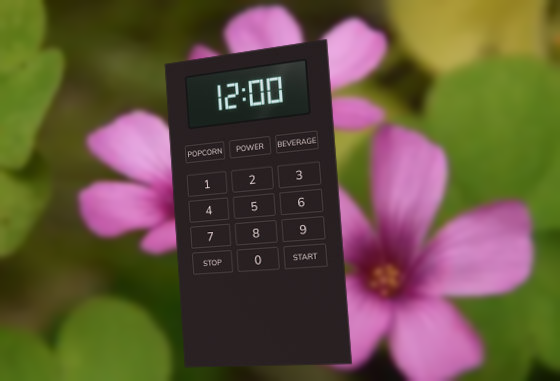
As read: 12:00
